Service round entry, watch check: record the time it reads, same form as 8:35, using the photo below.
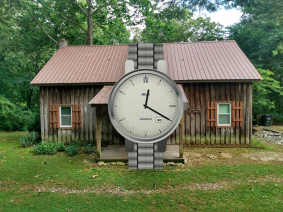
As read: 12:20
